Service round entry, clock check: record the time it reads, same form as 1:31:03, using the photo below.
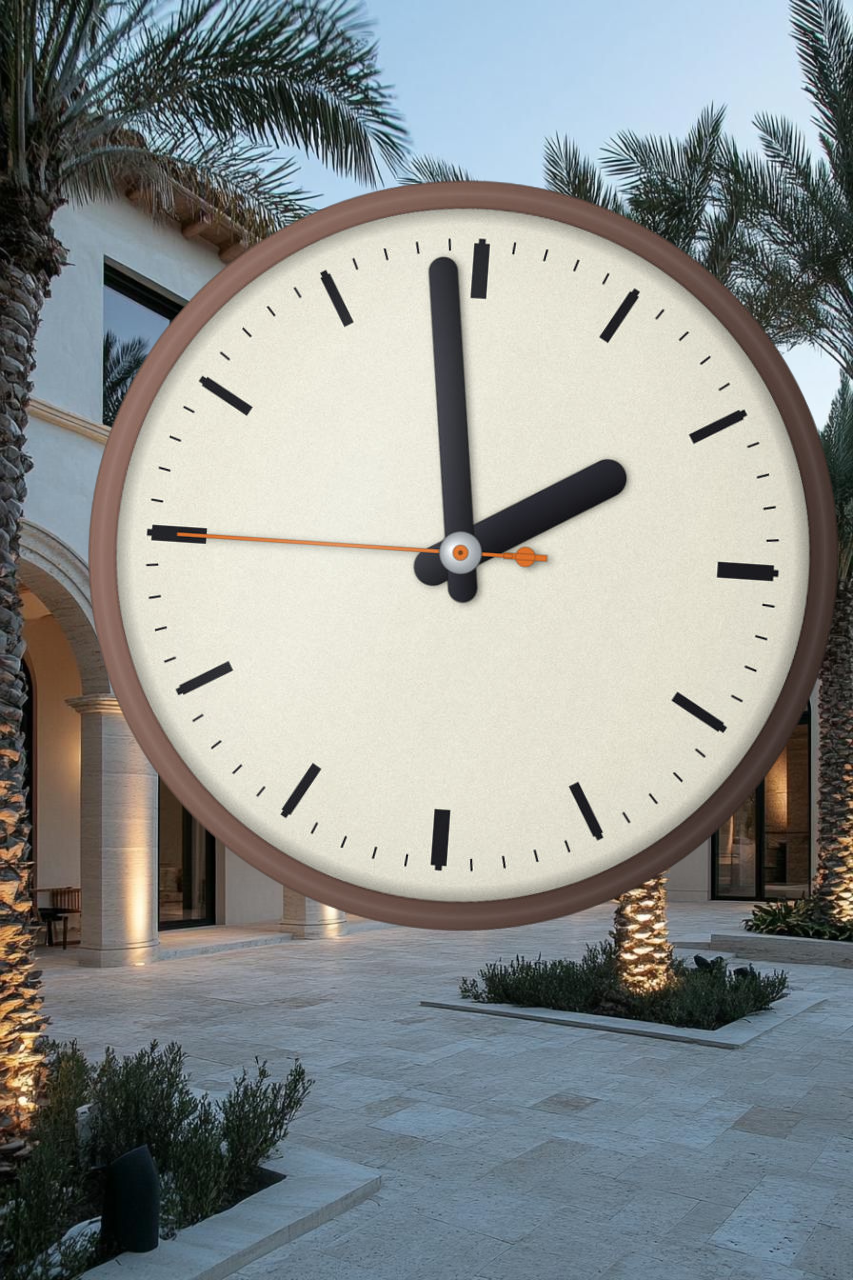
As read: 1:58:45
